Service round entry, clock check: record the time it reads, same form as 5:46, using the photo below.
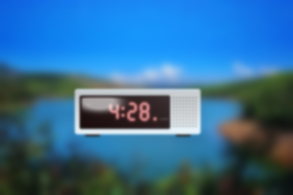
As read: 4:28
